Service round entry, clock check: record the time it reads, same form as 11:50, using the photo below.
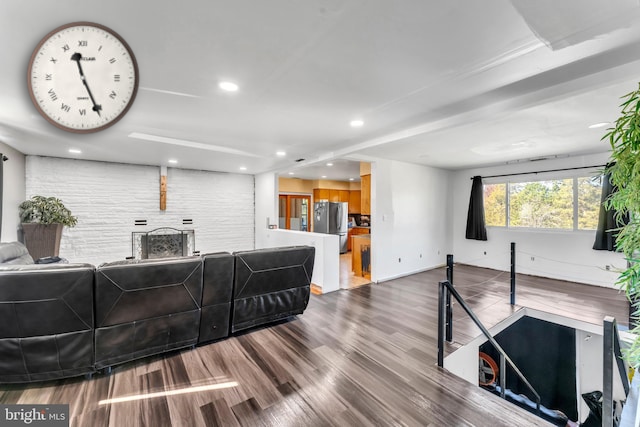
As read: 11:26
